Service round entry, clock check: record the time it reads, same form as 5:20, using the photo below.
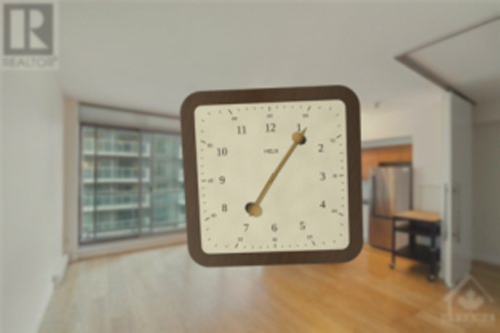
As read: 7:06
